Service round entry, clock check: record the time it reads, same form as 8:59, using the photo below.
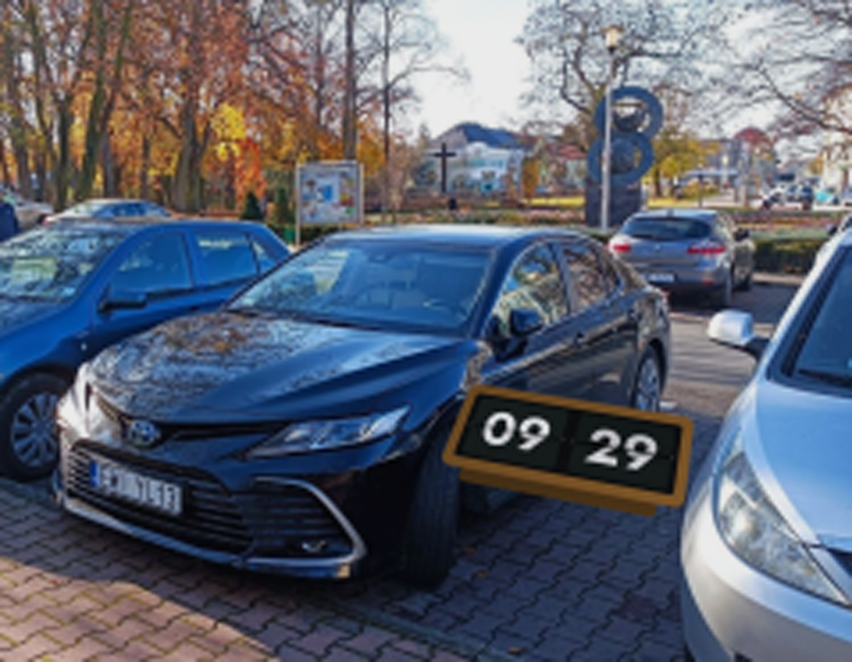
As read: 9:29
